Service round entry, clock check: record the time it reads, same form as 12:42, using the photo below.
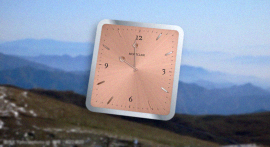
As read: 9:59
